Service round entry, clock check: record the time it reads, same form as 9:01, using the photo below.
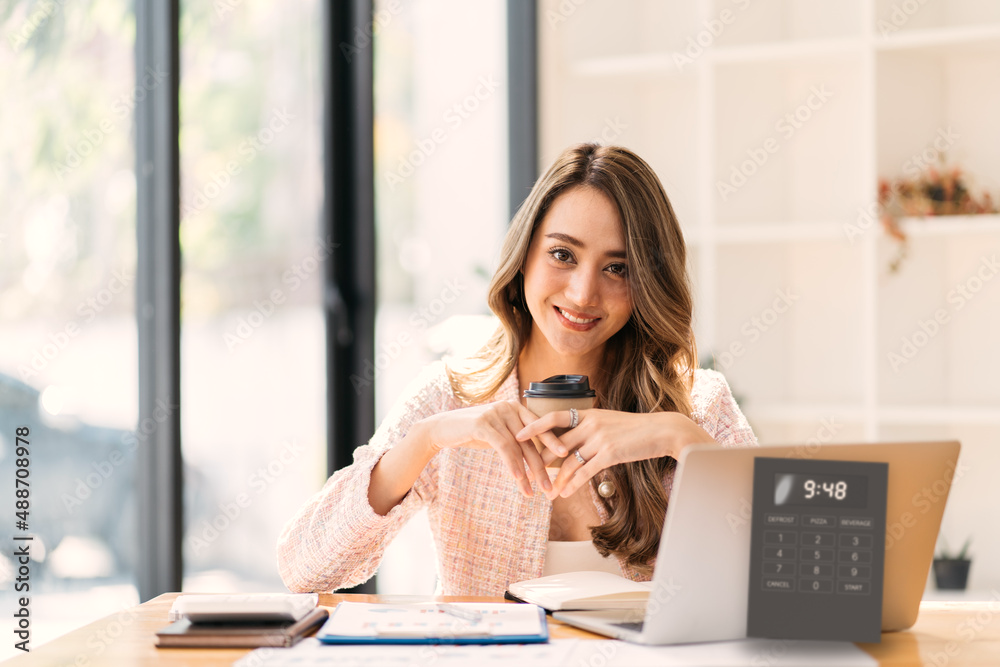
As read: 9:48
